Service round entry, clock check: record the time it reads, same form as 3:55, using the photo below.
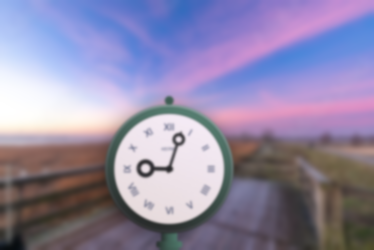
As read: 9:03
